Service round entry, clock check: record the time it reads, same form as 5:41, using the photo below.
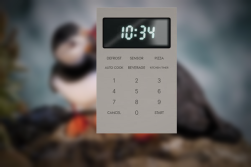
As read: 10:34
